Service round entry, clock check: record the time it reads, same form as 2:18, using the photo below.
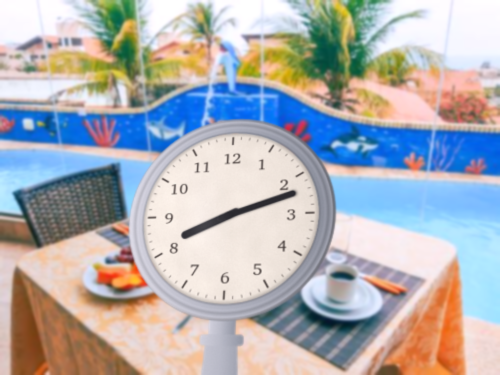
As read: 8:12
